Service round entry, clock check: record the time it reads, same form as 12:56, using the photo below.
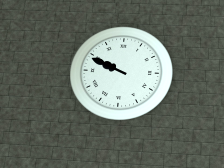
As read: 9:49
